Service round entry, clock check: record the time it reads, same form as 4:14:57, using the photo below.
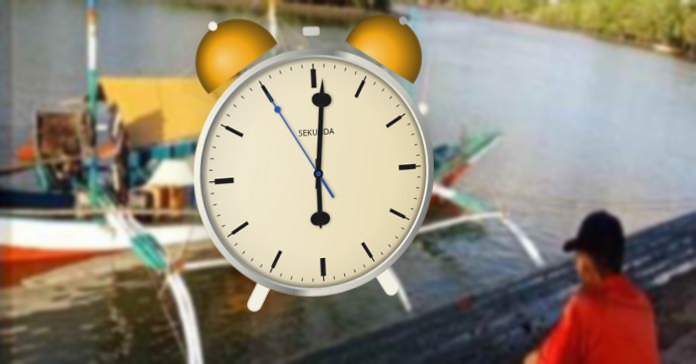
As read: 6:00:55
